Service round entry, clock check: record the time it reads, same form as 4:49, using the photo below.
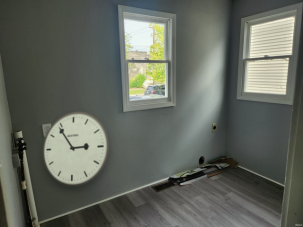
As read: 2:54
